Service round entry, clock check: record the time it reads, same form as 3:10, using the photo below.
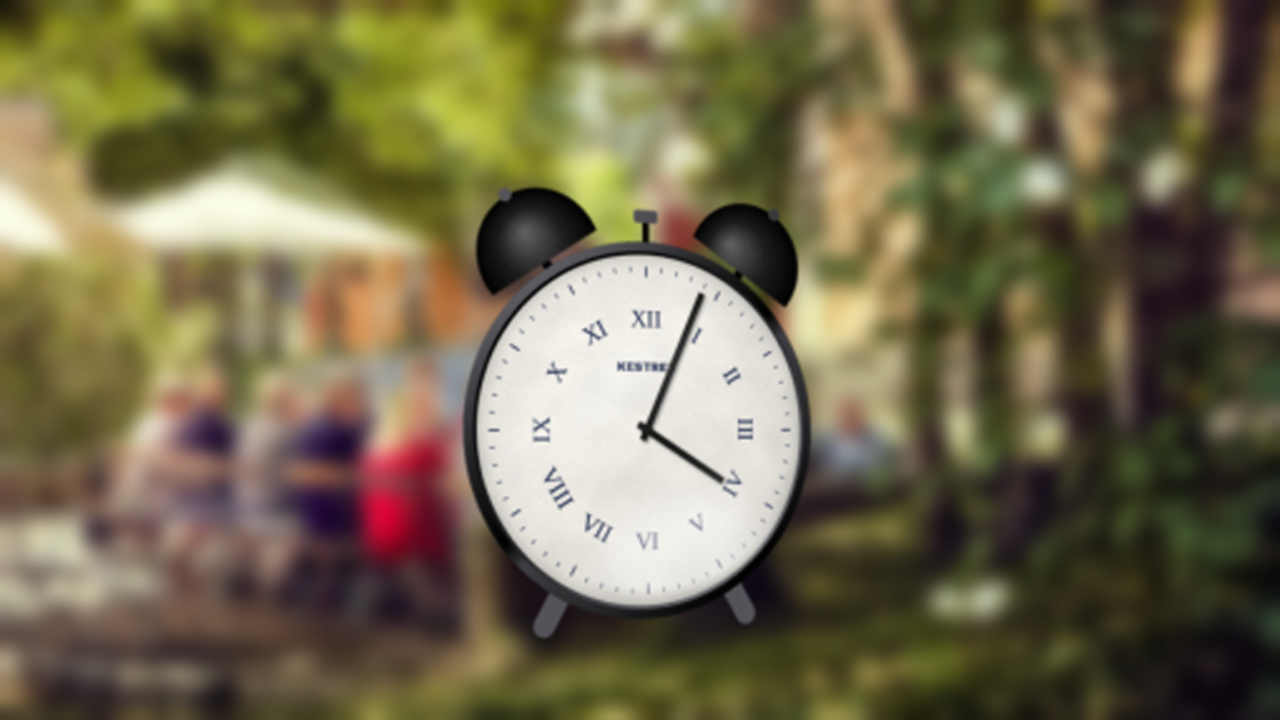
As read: 4:04
